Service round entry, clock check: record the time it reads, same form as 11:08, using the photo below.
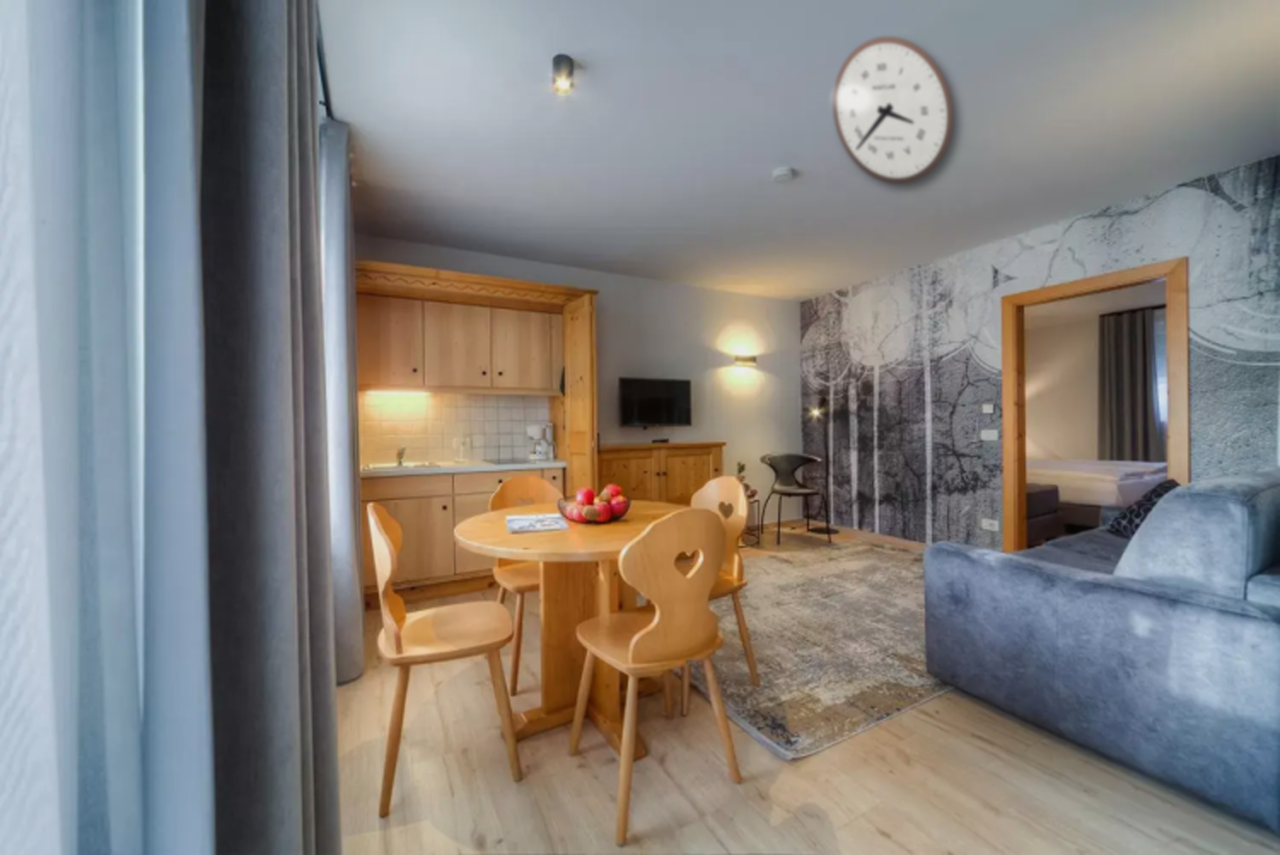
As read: 3:38
